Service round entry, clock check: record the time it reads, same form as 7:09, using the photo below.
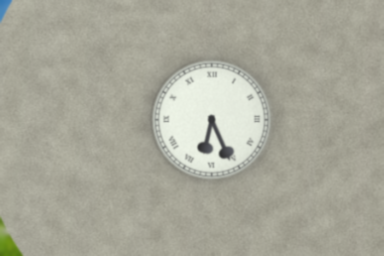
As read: 6:26
